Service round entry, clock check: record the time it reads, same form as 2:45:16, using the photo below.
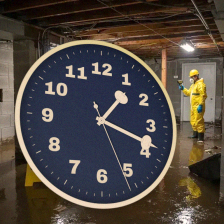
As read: 1:18:26
